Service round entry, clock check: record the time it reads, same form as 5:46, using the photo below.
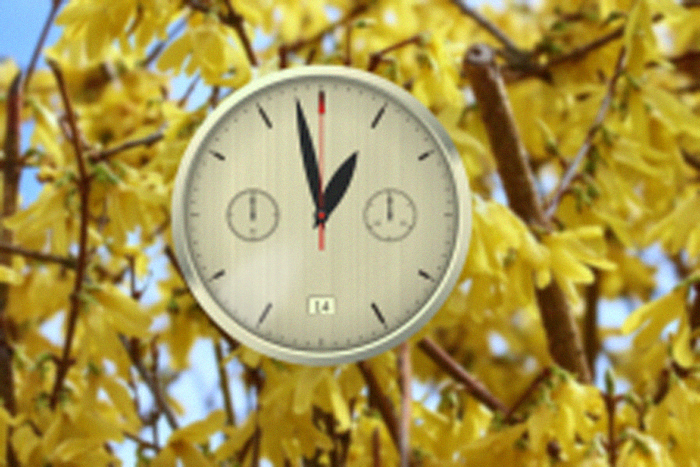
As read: 12:58
